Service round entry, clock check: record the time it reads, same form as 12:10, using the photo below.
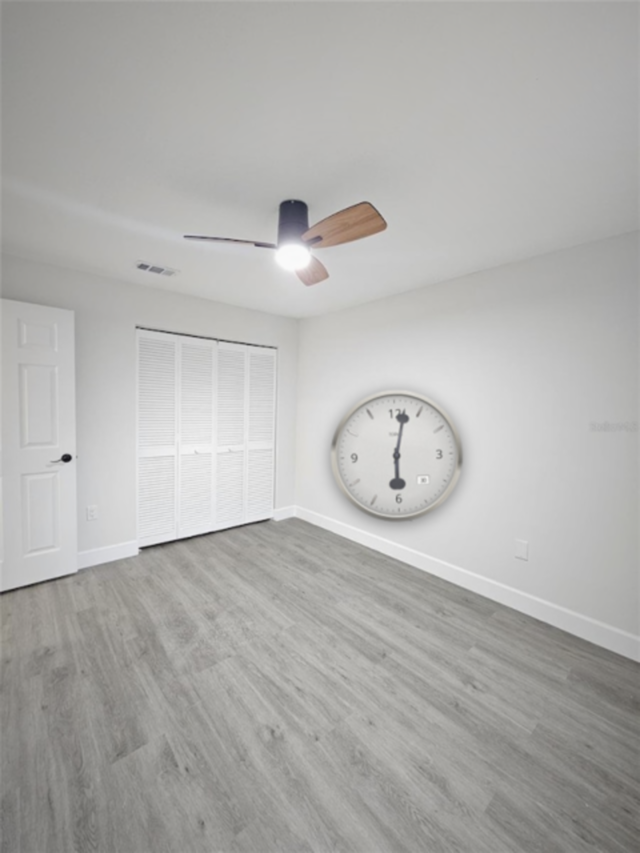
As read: 6:02
